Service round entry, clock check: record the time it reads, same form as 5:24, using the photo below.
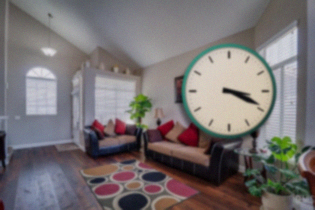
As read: 3:19
